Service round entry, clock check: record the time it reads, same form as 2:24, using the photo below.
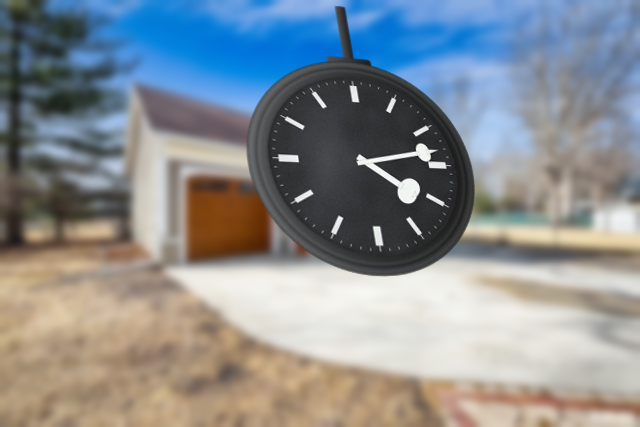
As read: 4:13
